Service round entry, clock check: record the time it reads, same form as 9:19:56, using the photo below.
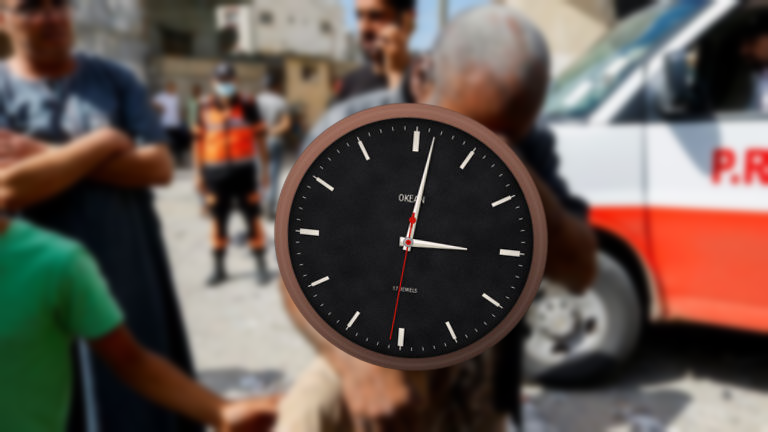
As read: 3:01:31
